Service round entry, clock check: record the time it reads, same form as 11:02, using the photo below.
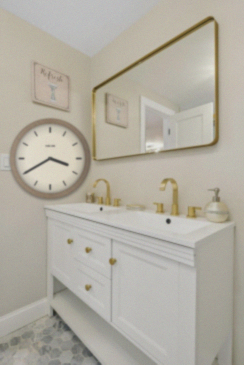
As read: 3:40
